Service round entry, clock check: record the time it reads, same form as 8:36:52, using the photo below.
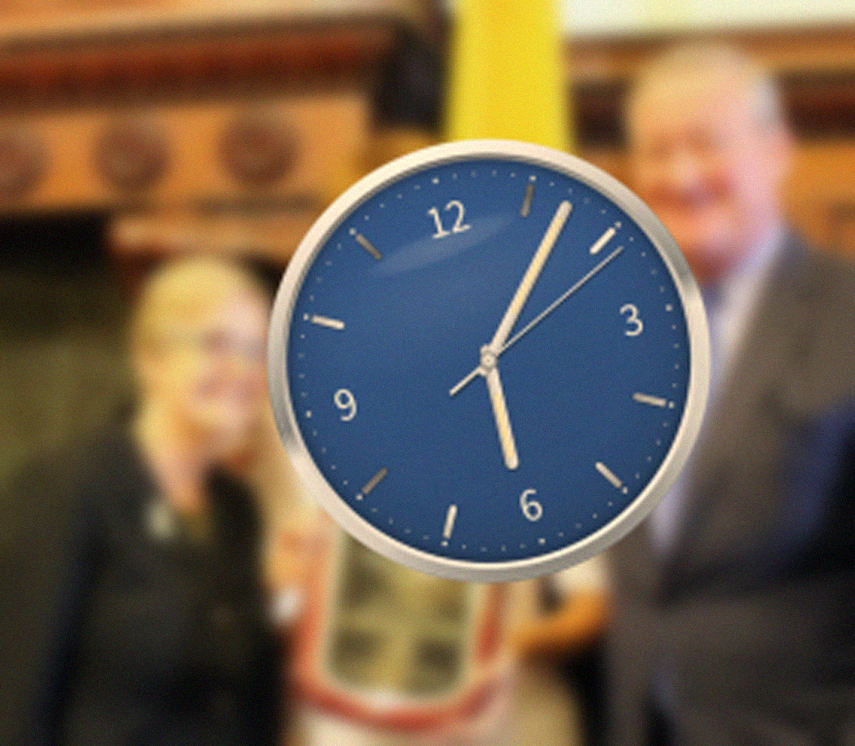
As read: 6:07:11
